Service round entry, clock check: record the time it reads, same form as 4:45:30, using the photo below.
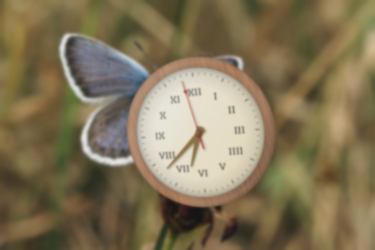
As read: 6:37:58
